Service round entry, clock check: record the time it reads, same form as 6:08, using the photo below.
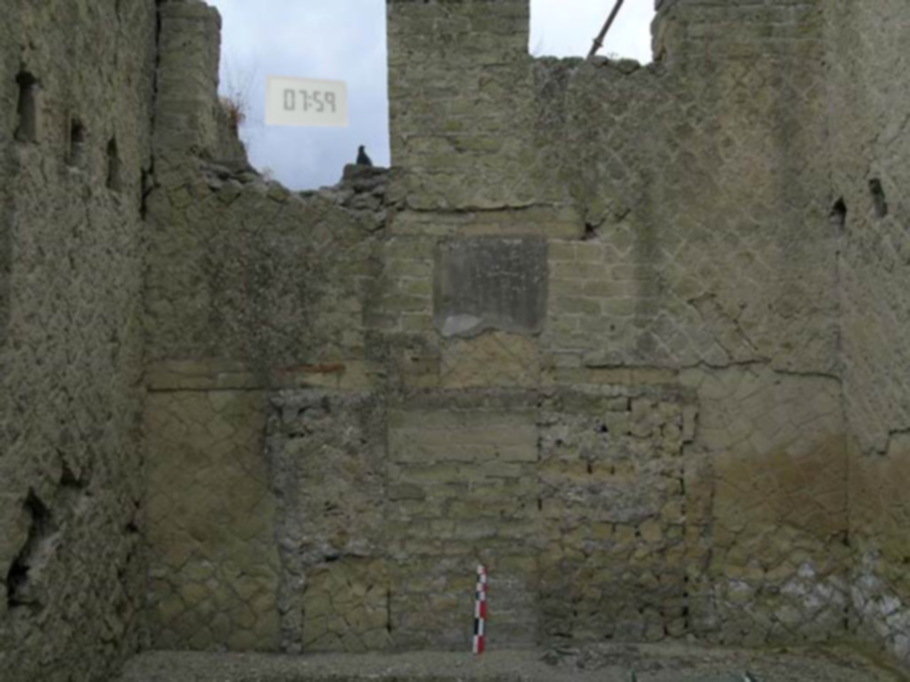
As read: 7:59
